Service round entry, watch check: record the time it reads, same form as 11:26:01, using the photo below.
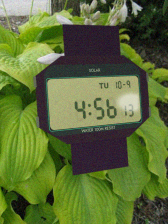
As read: 4:56:13
